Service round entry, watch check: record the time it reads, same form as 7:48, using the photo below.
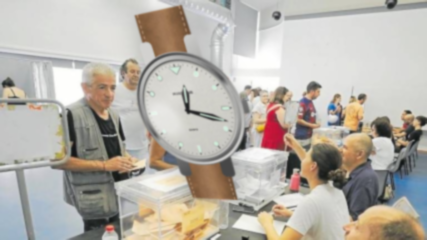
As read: 12:18
